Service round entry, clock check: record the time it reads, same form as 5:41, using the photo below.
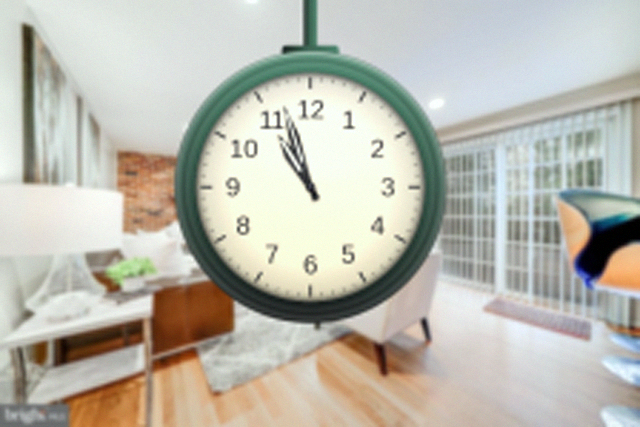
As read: 10:57
